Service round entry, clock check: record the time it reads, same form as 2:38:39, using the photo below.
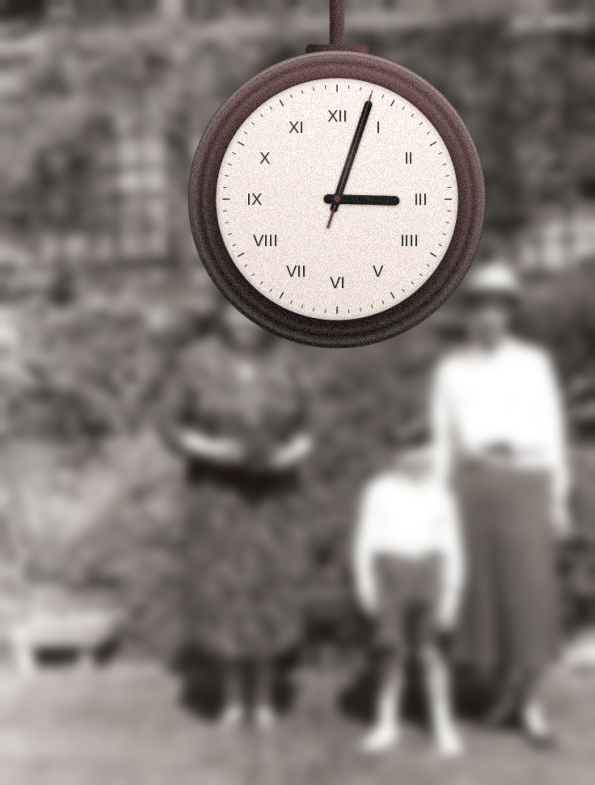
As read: 3:03:03
